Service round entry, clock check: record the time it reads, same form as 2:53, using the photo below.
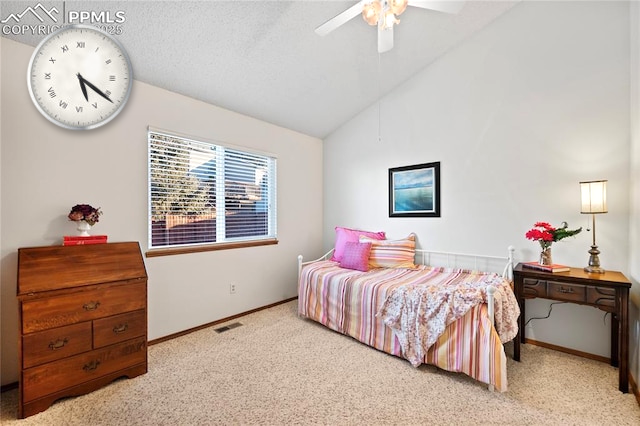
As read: 5:21
